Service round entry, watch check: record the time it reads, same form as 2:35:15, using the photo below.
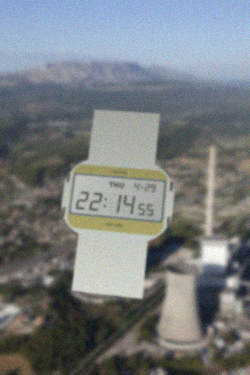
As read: 22:14:55
